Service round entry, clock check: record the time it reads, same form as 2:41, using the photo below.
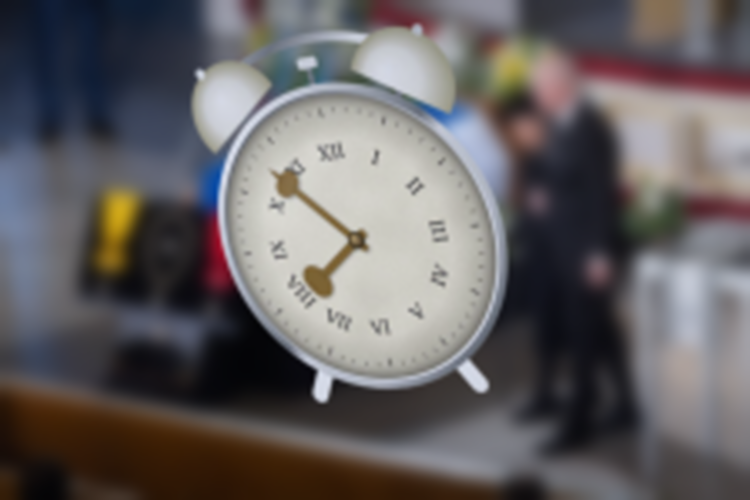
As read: 7:53
